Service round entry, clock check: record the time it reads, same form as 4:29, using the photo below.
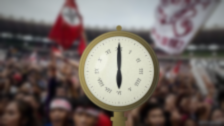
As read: 6:00
